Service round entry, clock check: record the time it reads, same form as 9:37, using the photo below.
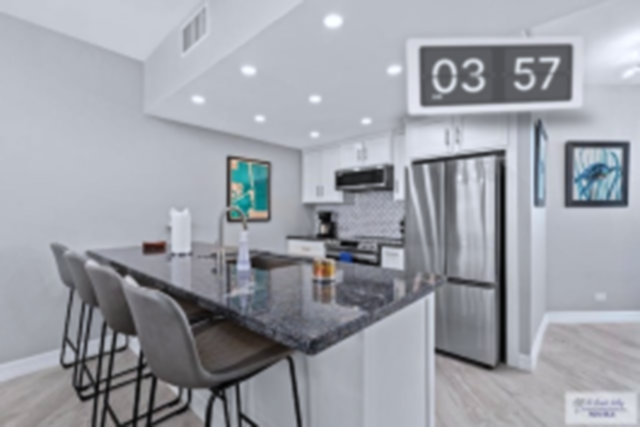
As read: 3:57
